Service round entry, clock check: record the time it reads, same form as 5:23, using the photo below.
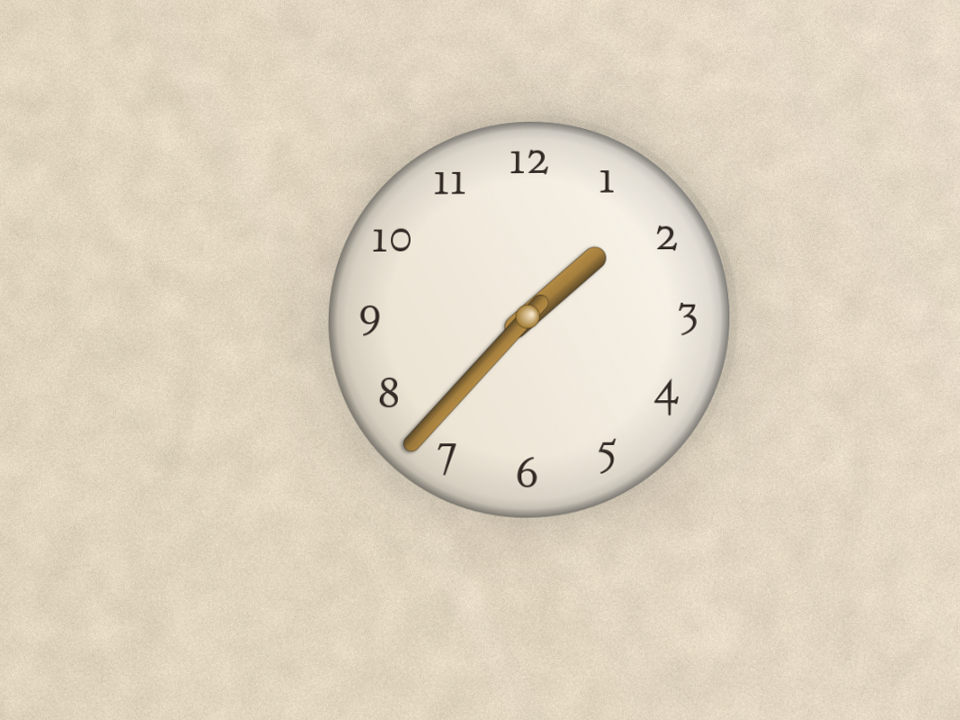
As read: 1:37
